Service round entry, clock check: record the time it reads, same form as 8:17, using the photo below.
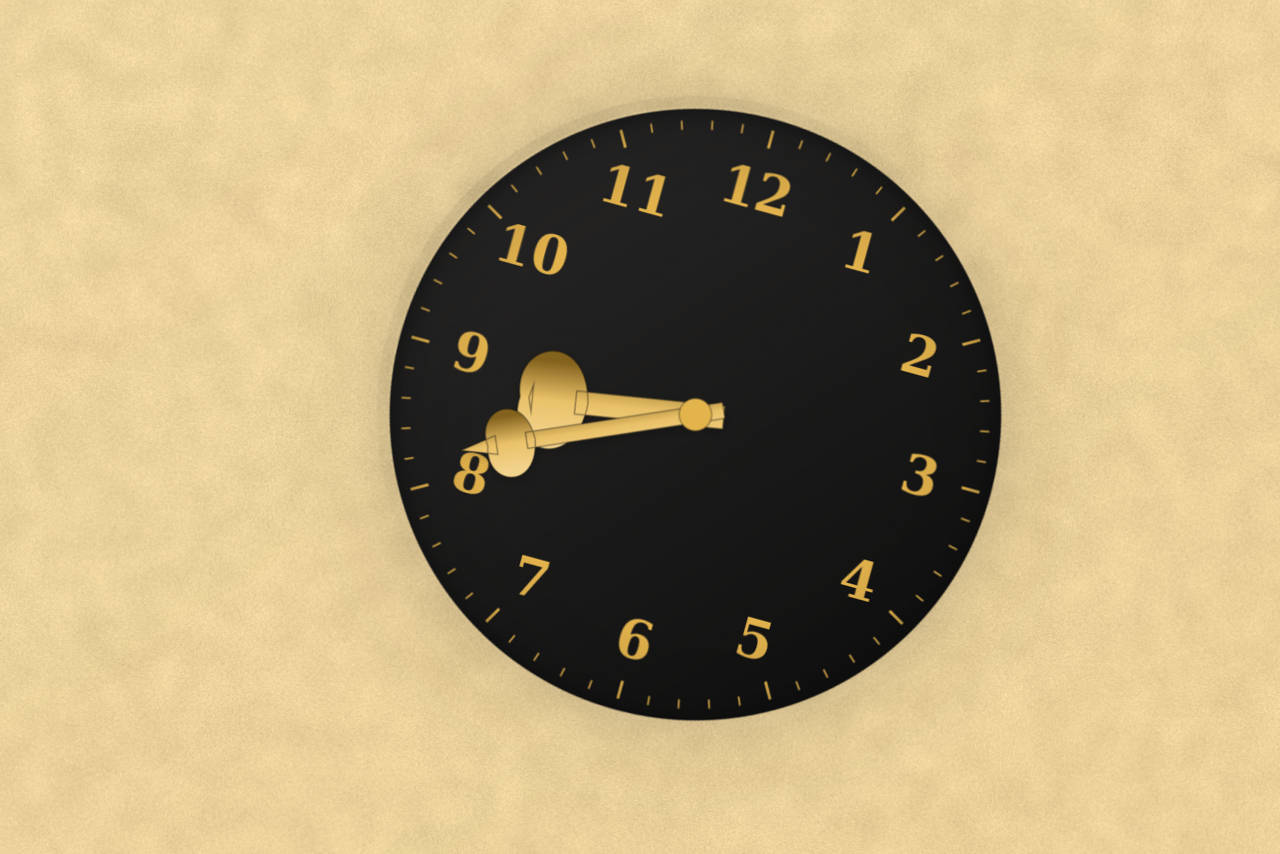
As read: 8:41
